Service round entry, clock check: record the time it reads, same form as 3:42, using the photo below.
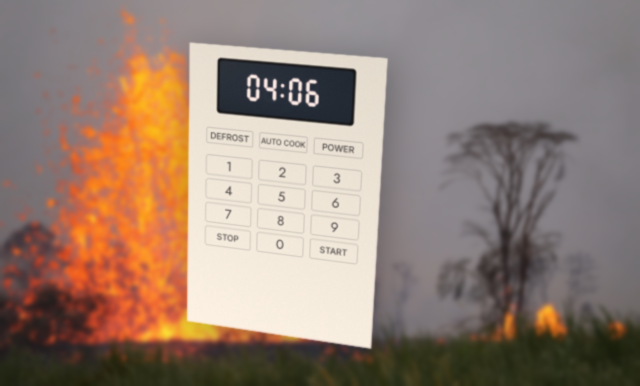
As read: 4:06
